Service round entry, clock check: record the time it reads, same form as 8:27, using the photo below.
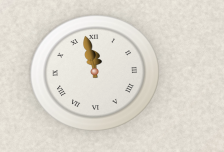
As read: 11:58
